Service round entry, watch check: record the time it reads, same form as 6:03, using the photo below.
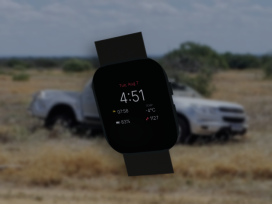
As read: 4:51
